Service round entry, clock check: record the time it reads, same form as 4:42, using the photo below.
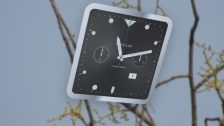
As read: 11:12
